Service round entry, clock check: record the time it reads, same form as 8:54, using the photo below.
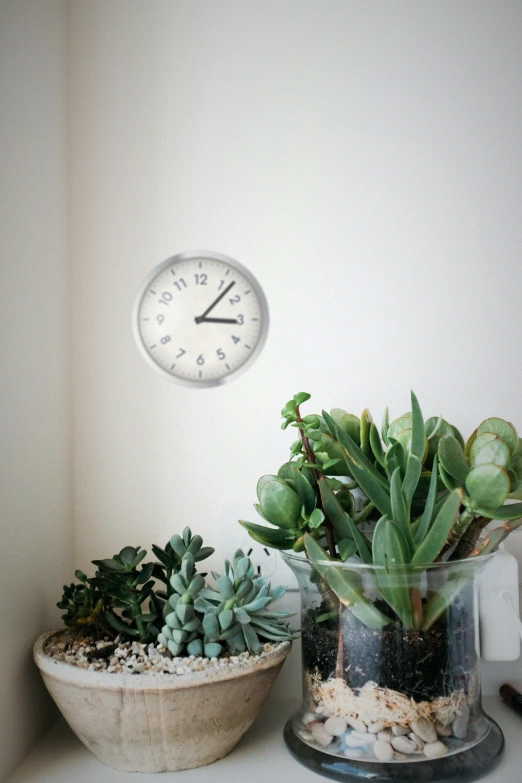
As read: 3:07
